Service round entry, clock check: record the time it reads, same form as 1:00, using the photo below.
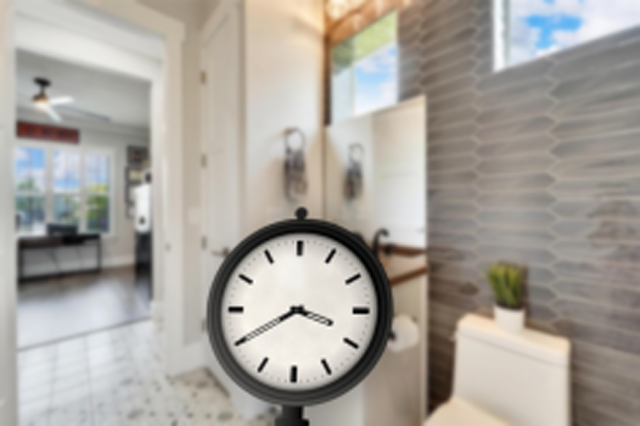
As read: 3:40
